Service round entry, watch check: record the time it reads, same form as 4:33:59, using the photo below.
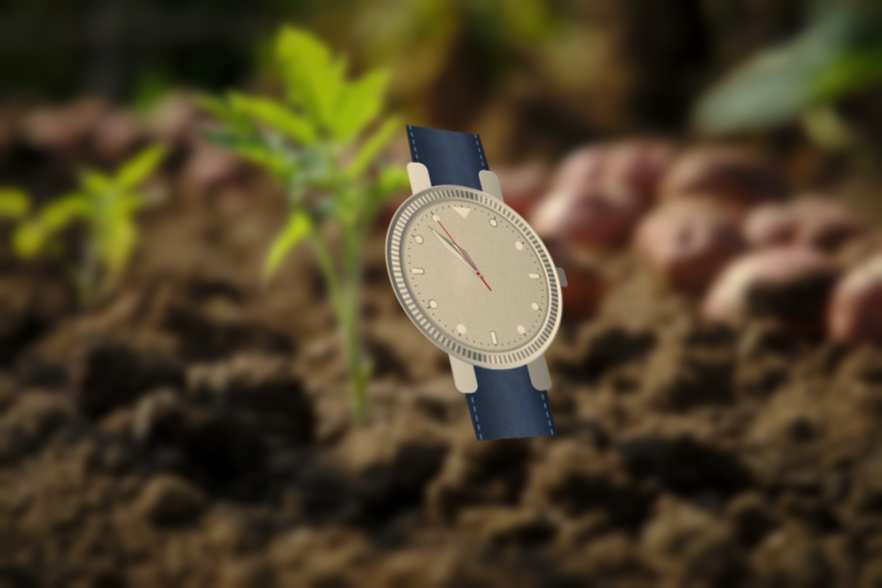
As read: 10:52:55
